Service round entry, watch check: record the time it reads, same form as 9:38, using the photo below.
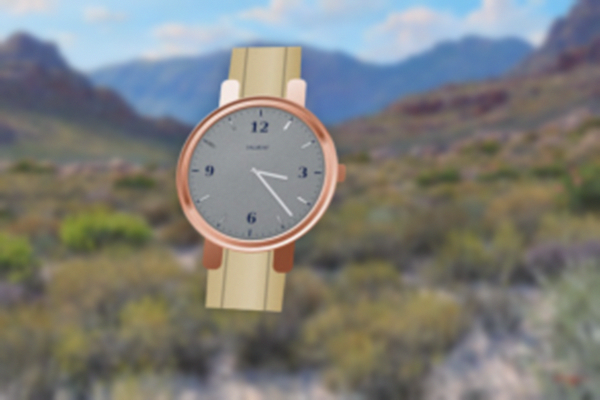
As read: 3:23
